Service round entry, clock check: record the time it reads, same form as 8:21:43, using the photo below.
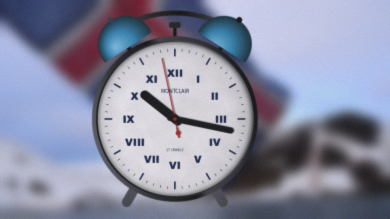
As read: 10:16:58
